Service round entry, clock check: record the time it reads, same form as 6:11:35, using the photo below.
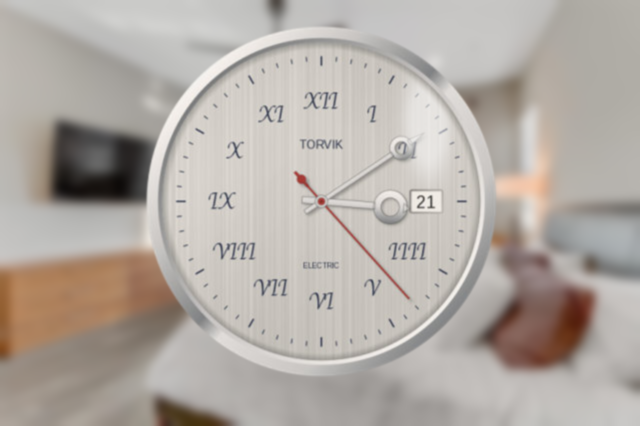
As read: 3:09:23
